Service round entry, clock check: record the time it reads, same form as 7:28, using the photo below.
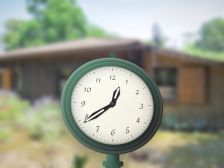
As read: 12:39
